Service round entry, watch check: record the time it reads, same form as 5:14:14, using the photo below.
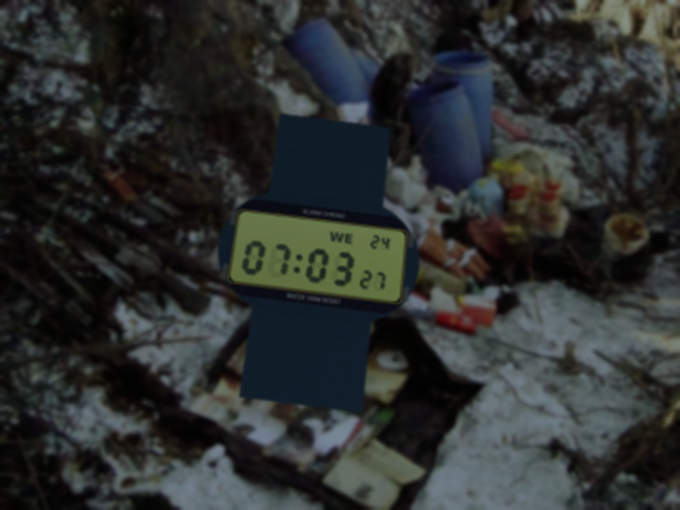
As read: 7:03:27
